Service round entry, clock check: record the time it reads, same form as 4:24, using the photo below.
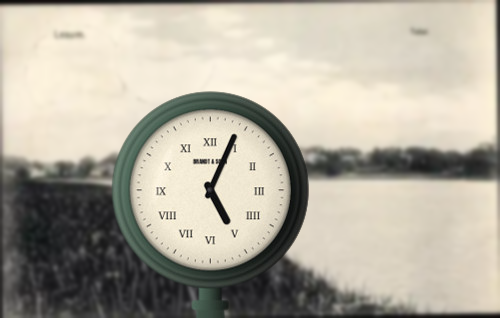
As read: 5:04
